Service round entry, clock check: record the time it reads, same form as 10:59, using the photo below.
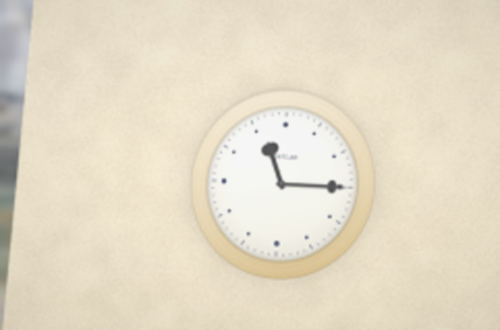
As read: 11:15
